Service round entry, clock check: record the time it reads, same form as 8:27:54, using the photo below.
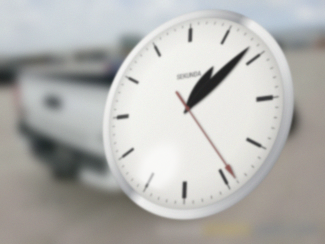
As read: 1:08:24
